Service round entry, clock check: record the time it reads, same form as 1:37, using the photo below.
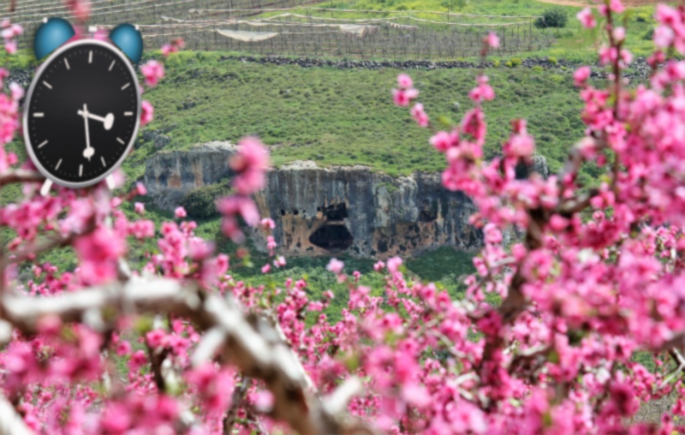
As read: 3:28
